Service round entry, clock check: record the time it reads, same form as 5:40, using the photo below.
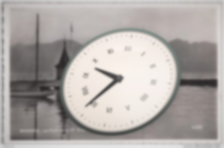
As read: 9:36
